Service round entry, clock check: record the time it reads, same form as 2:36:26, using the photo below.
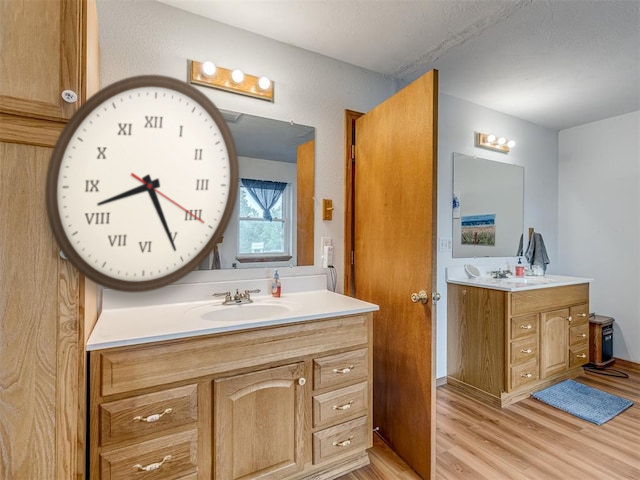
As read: 8:25:20
